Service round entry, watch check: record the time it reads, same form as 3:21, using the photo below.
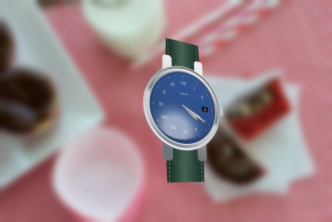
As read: 4:20
